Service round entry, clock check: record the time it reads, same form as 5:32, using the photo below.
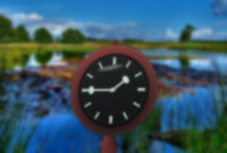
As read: 1:45
